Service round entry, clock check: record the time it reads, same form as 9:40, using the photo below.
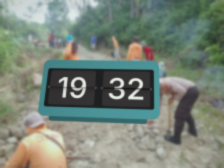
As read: 19:32
